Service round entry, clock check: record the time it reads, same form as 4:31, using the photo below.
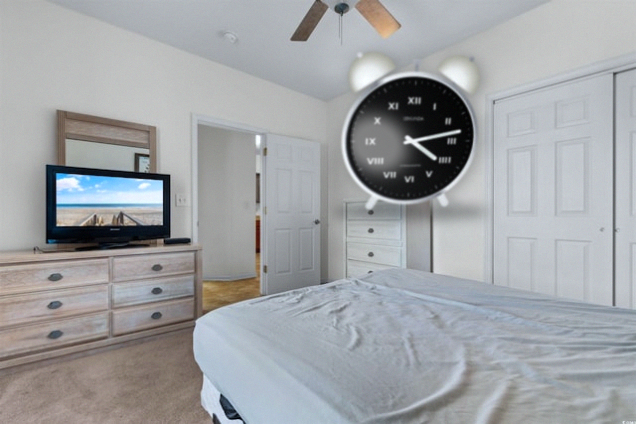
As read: 4:13
